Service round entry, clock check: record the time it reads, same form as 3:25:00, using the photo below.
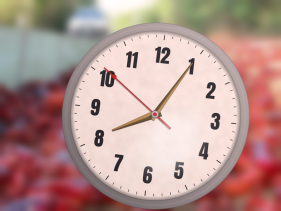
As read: 8:04:51
